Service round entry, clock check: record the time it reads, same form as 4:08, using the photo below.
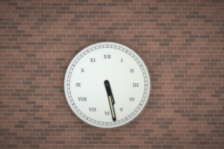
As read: 5:28
